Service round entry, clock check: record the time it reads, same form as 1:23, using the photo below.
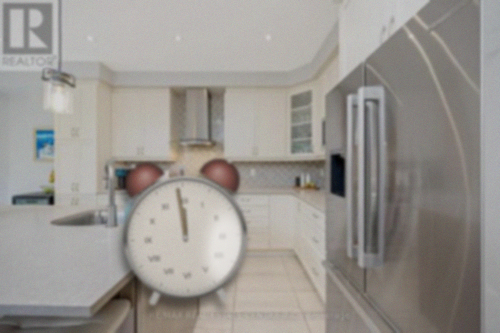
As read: 11:59
